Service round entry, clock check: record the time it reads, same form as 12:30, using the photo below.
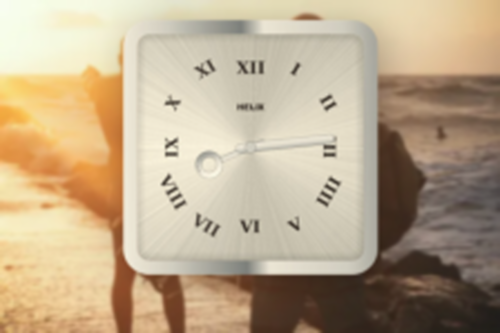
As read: 8:14
